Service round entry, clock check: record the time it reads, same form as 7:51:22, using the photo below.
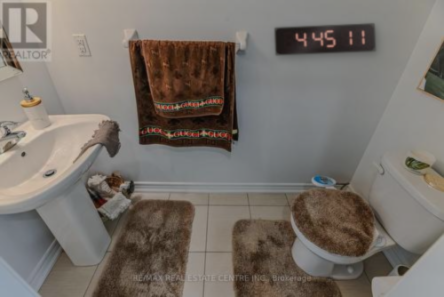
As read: 4:45:11
